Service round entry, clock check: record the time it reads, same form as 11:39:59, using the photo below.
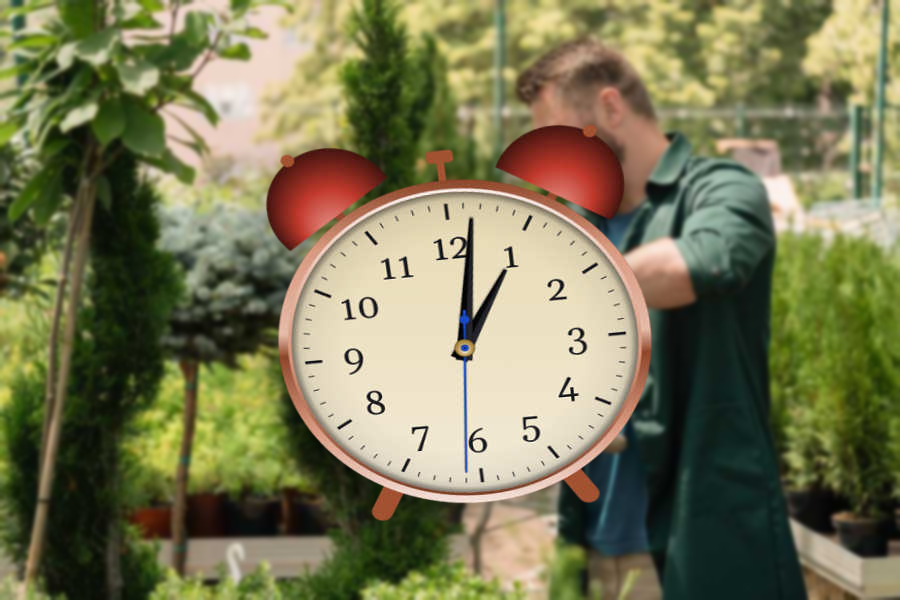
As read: 1:01:31
